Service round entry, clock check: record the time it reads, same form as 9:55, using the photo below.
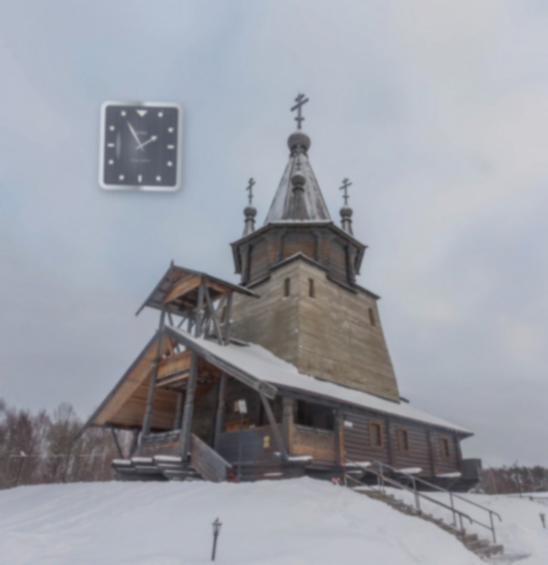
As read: 1:55
